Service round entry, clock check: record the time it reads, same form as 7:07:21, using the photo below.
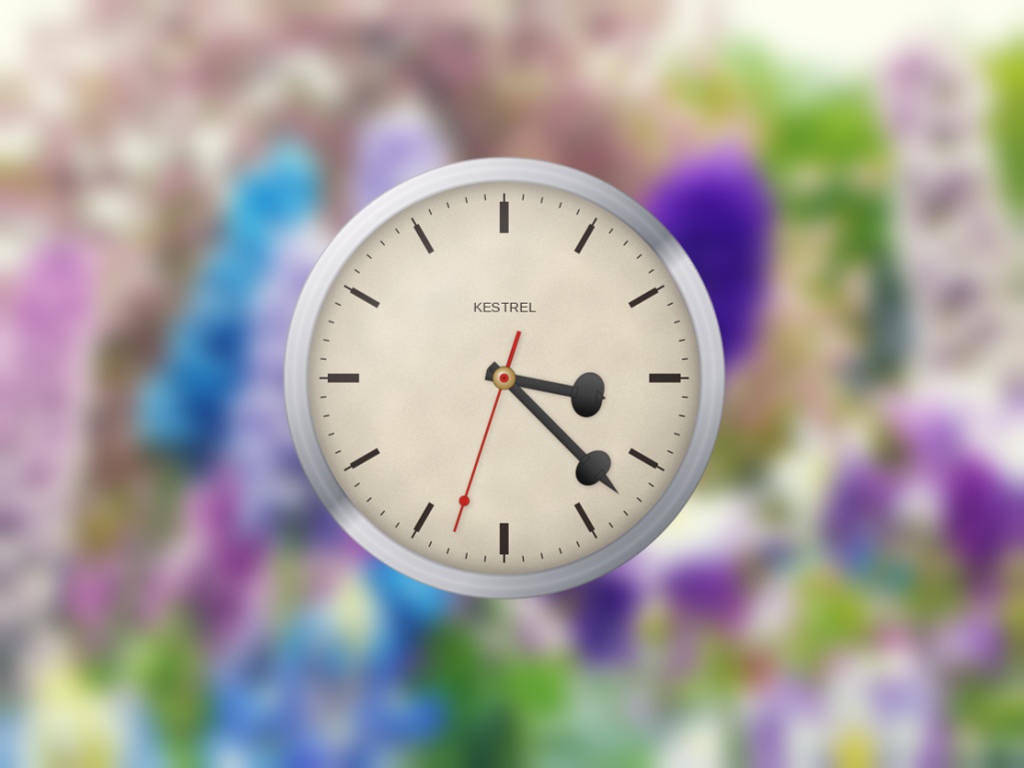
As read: 3:22:33
